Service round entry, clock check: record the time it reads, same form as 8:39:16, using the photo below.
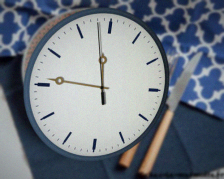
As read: 11:45:58
